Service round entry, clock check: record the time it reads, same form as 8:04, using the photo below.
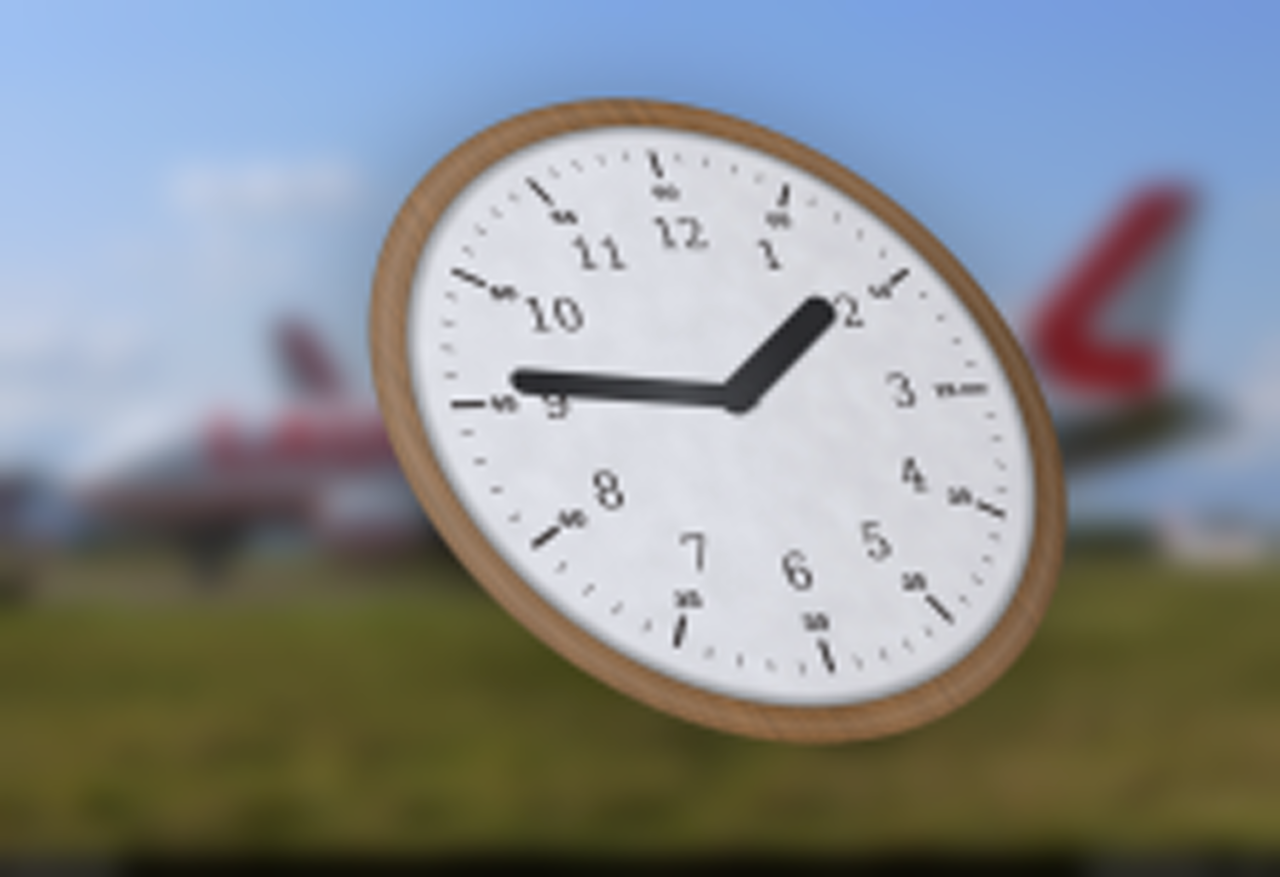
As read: 1:46
